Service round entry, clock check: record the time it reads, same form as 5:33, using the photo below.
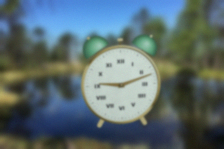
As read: 9:12
